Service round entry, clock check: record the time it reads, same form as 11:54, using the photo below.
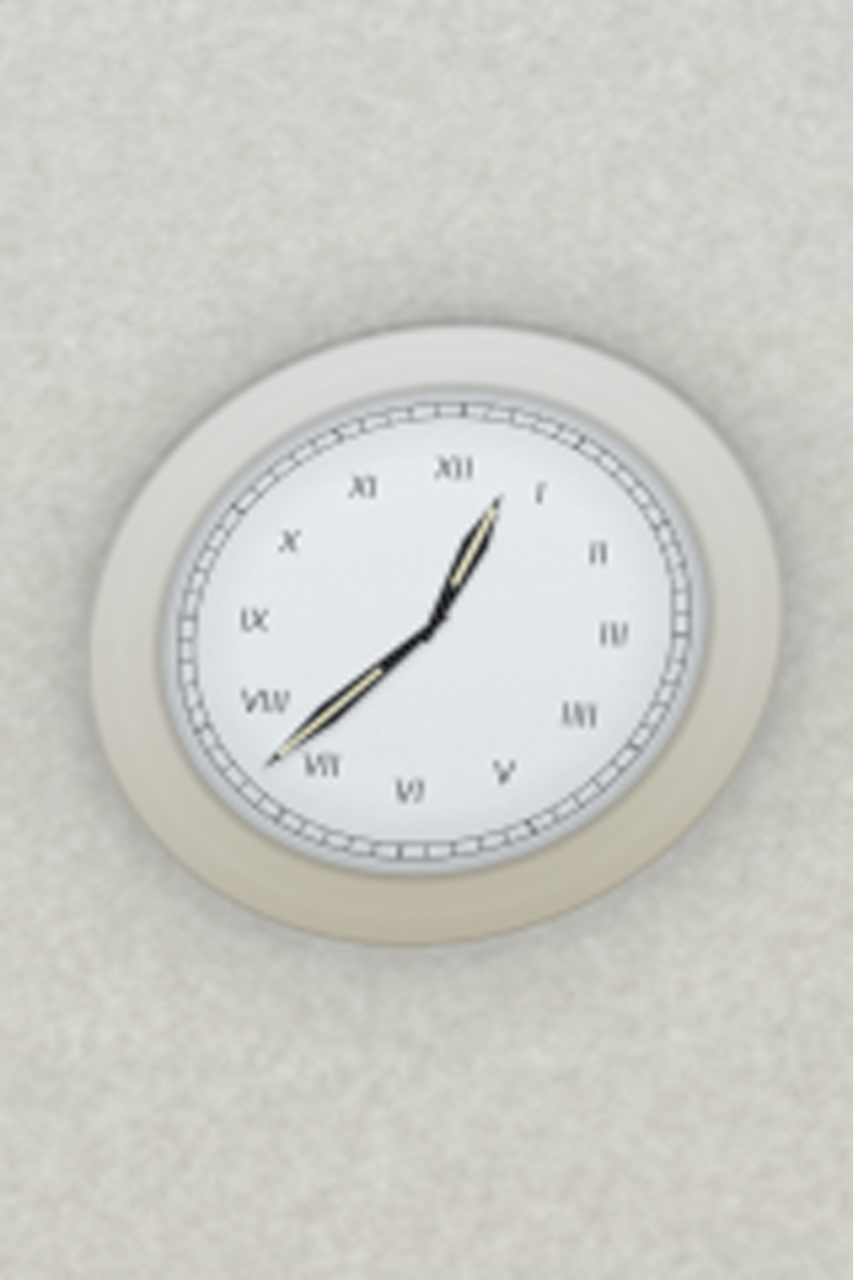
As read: 12:37
